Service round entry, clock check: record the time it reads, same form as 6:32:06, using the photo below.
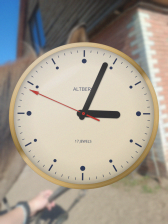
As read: 3:03:49
